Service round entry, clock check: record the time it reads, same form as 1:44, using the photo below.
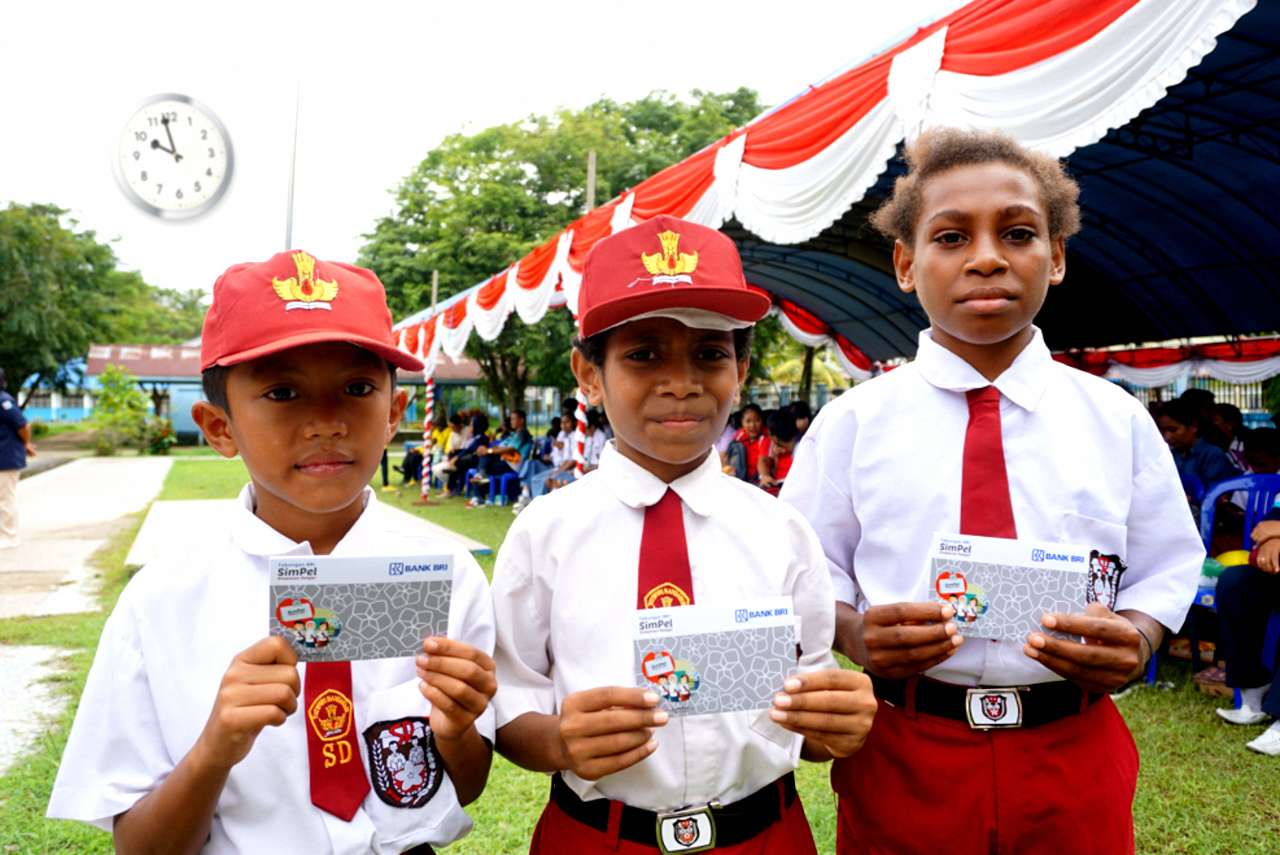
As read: 9:58
